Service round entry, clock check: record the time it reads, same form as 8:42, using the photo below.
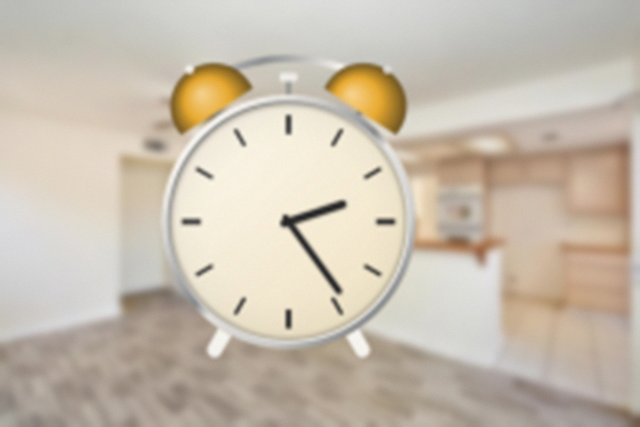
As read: 2:24
